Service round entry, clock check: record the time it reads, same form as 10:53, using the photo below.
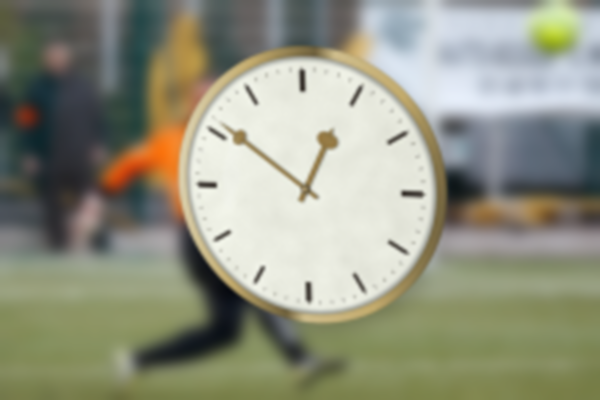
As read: 12:51
